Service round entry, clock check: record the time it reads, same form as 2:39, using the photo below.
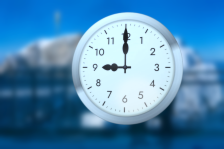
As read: 9:00
